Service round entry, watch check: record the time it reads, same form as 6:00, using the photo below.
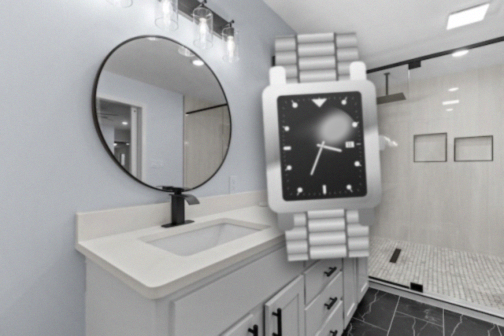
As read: 3:34
